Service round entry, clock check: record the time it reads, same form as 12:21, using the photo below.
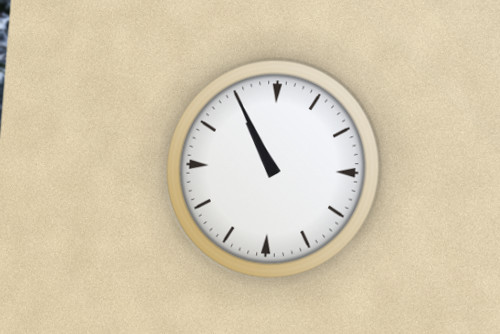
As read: 10:55
